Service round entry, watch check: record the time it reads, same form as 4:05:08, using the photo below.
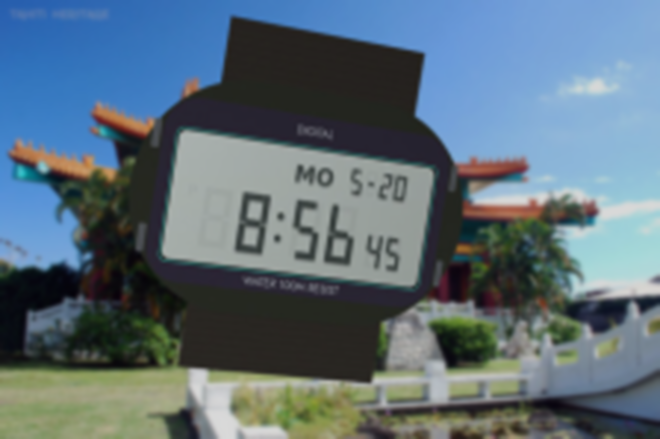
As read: 8:56:45
